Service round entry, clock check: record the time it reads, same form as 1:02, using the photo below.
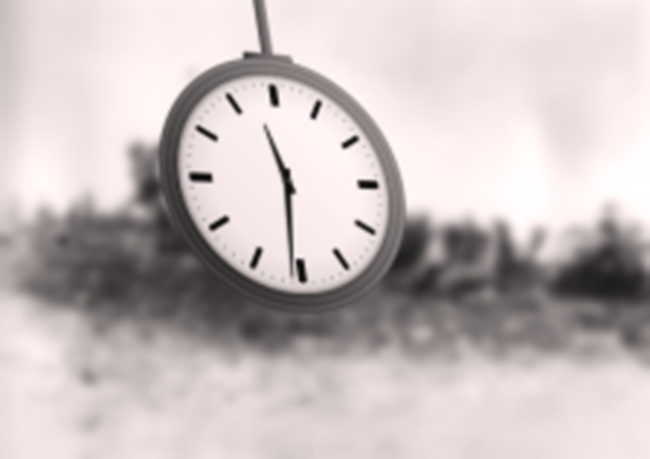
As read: 11:31
